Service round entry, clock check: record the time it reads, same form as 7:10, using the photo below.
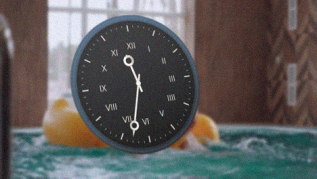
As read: 11:33
